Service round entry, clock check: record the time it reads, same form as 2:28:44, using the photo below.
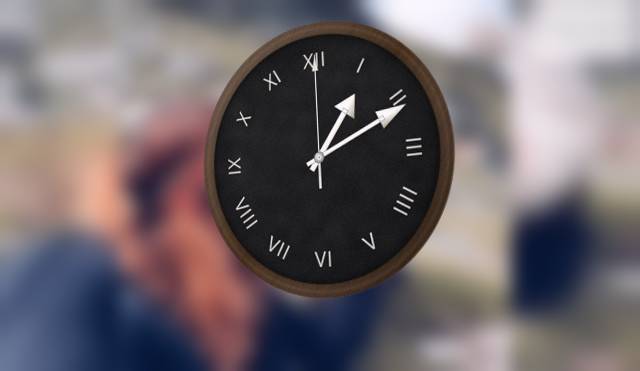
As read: 1:11:00
